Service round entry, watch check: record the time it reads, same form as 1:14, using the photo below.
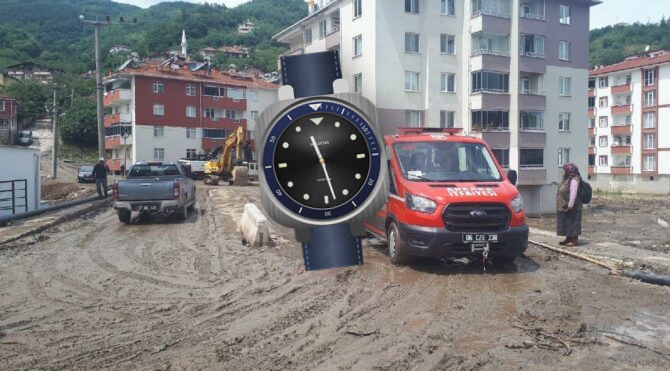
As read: 11:28
